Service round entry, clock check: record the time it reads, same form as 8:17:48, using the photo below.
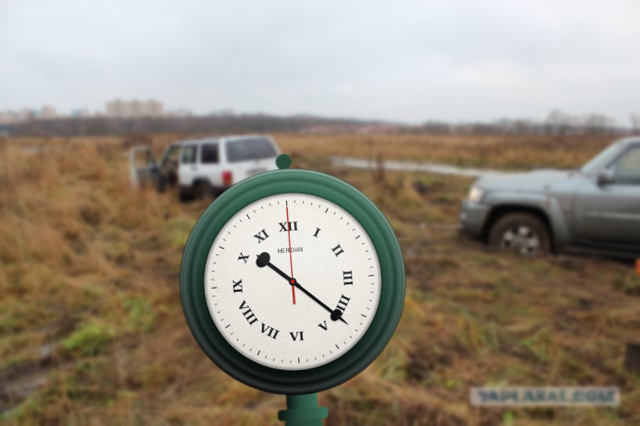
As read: 10:22:00
